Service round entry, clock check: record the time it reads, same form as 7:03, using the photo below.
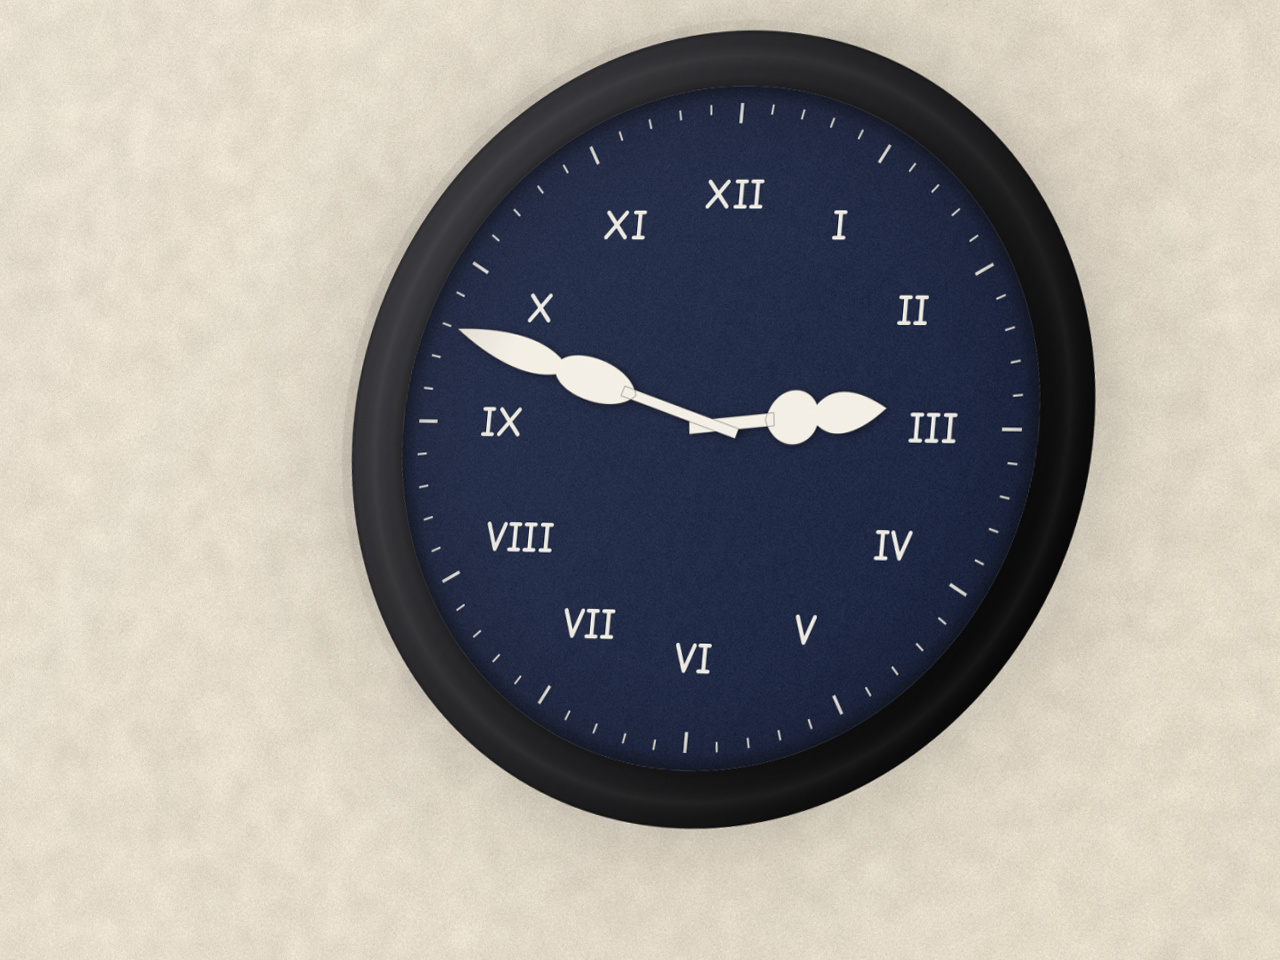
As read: 2:48
